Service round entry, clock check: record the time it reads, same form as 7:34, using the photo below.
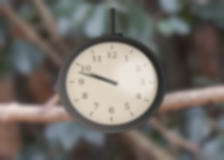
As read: 9:48
